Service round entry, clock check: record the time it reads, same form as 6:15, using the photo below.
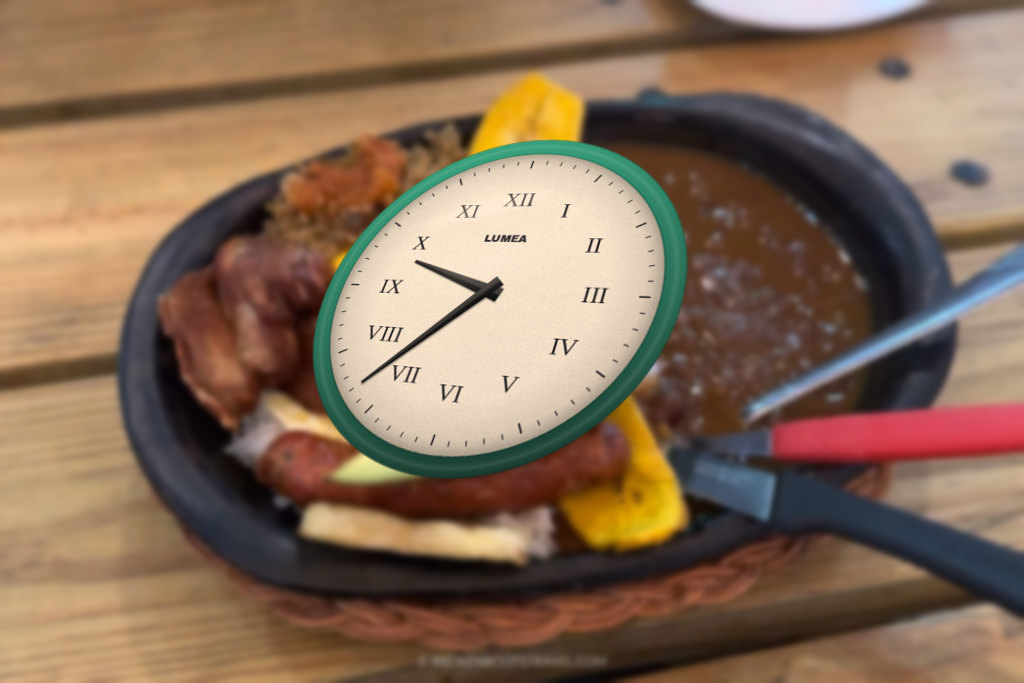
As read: 9:37
